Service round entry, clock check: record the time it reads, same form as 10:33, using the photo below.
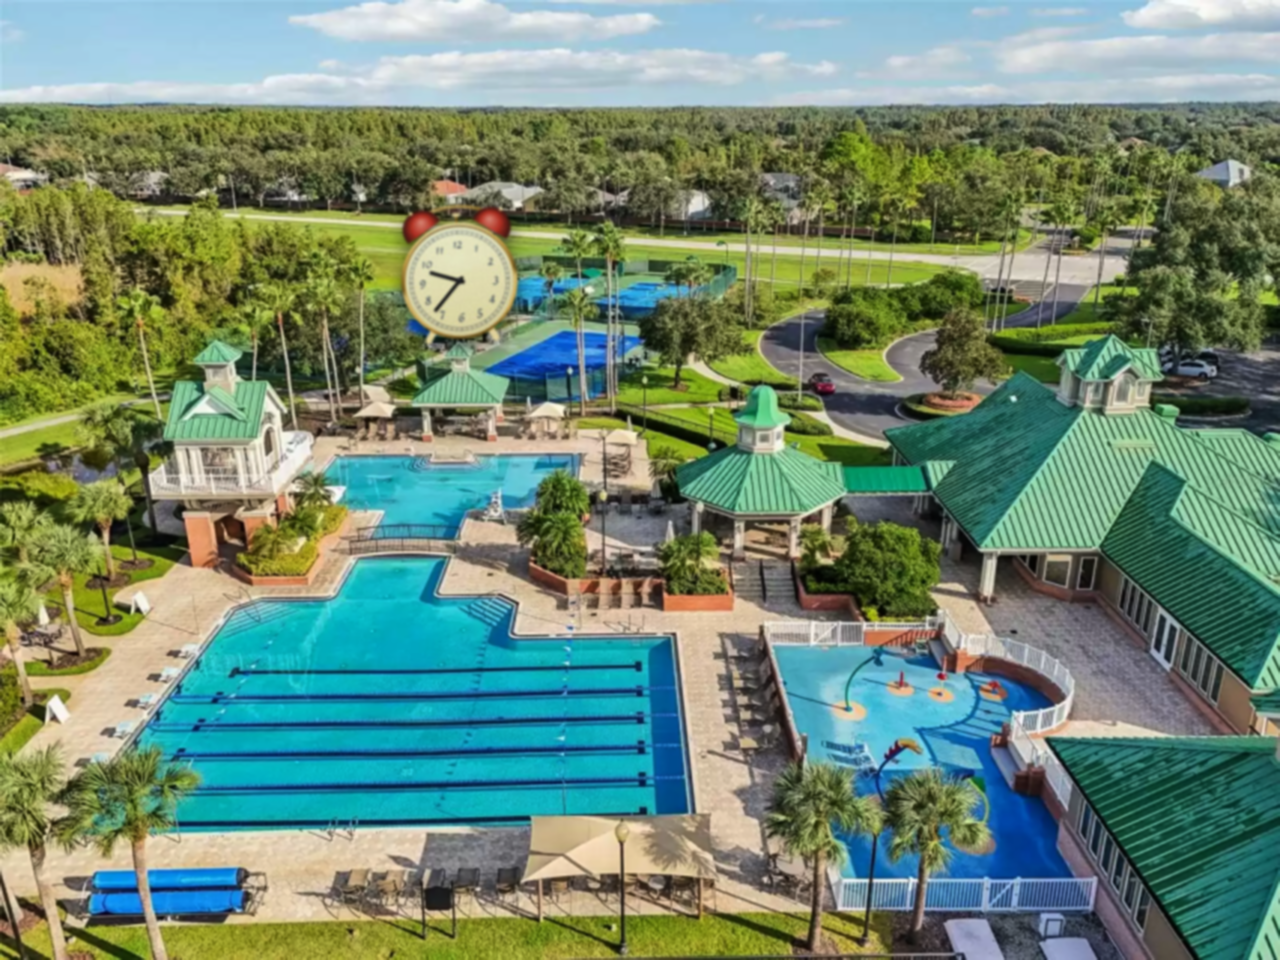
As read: 9:37
